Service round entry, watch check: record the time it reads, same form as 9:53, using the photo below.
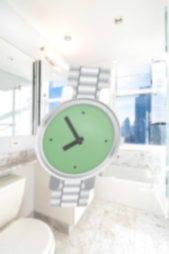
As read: 7:54
